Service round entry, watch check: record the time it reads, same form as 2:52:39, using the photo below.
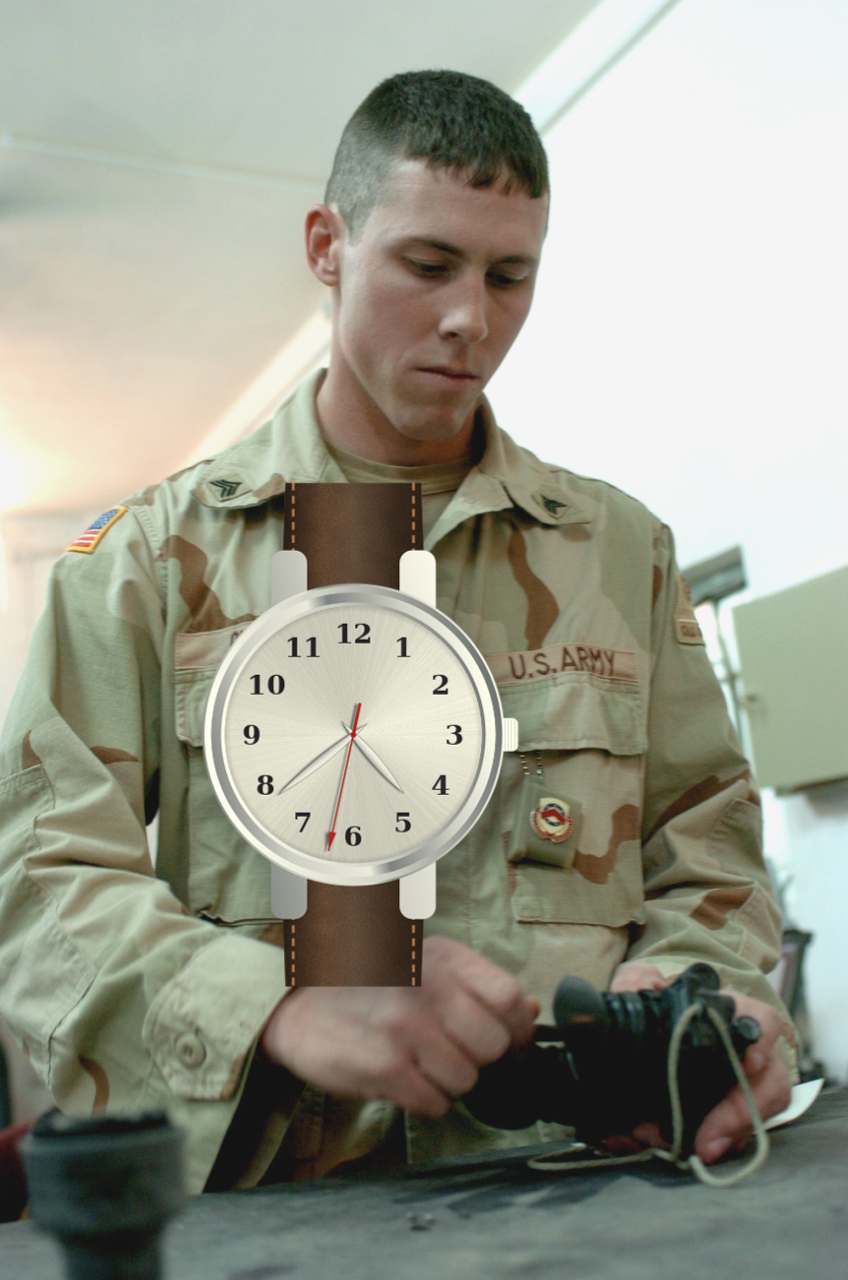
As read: 4:38:32
